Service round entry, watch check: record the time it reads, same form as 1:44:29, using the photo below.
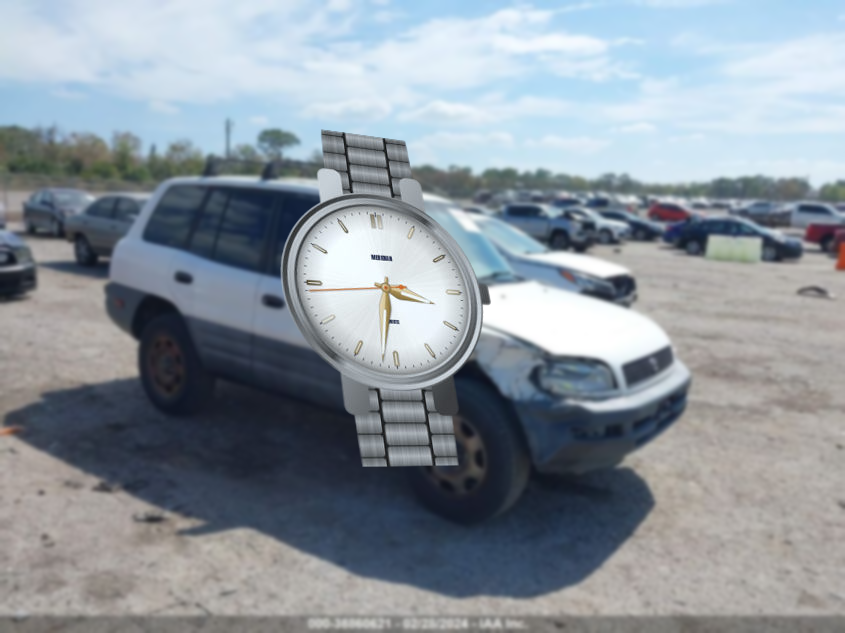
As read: 3:31:44
